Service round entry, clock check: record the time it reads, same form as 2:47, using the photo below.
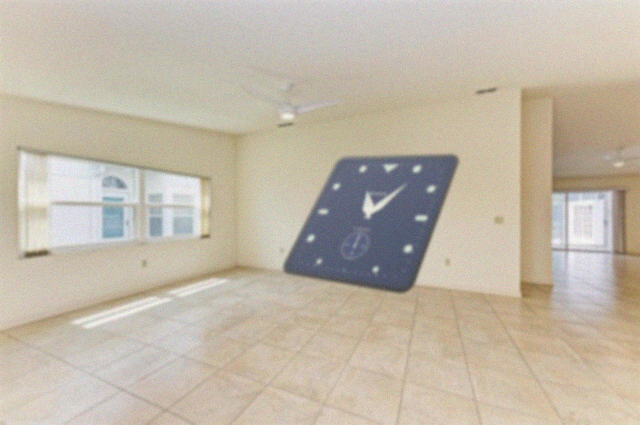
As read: 11:06
